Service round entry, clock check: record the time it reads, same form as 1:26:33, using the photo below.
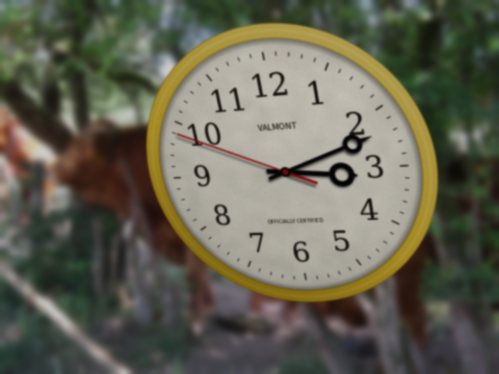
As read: 3:11:49
